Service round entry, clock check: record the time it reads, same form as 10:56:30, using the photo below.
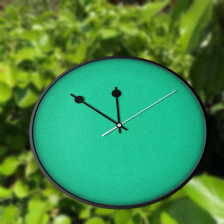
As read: 11:51:09
